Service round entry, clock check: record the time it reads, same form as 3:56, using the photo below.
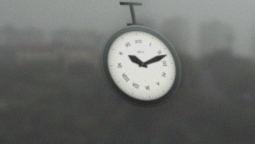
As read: 10:12
